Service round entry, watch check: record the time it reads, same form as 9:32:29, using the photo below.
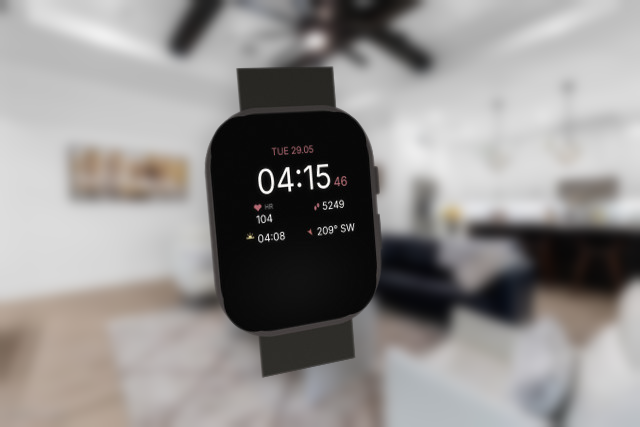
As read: 4:15:46
